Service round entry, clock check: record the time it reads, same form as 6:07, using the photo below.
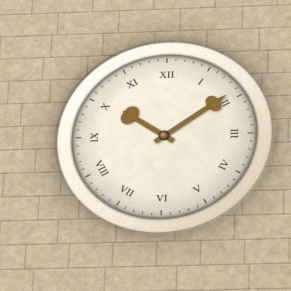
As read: 10:09
